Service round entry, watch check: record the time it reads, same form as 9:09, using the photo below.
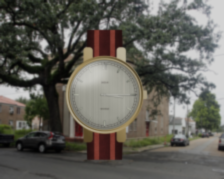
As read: 3:15
